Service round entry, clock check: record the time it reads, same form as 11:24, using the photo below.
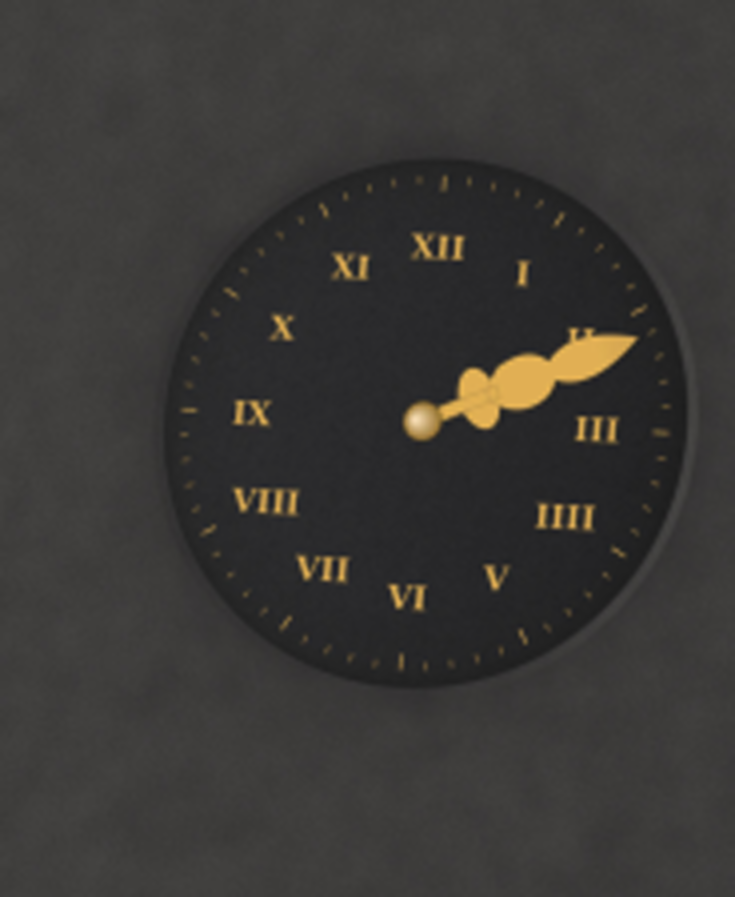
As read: 2:11
